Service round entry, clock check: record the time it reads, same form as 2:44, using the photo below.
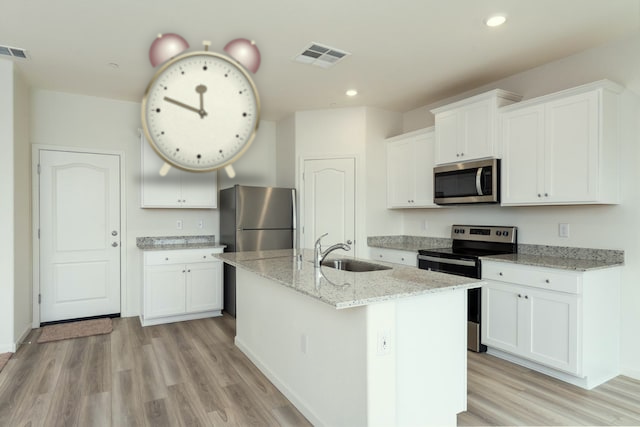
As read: 11:48
